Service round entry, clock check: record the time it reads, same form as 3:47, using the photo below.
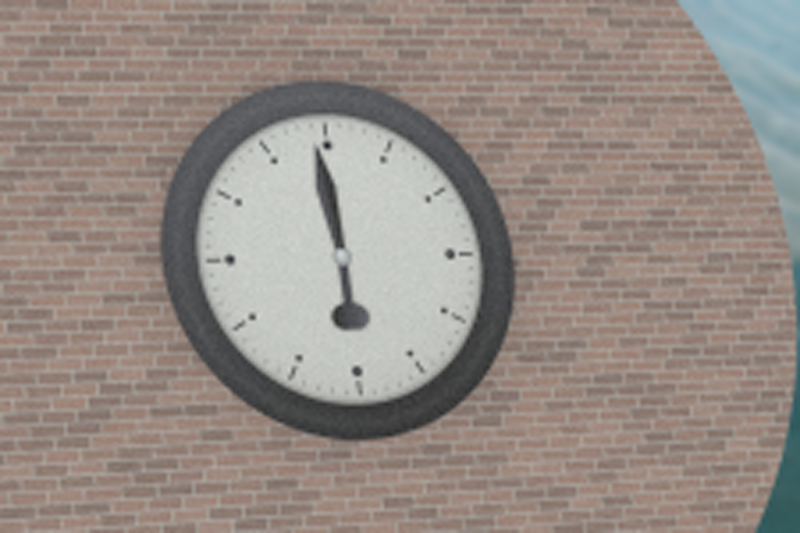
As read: 5:59
